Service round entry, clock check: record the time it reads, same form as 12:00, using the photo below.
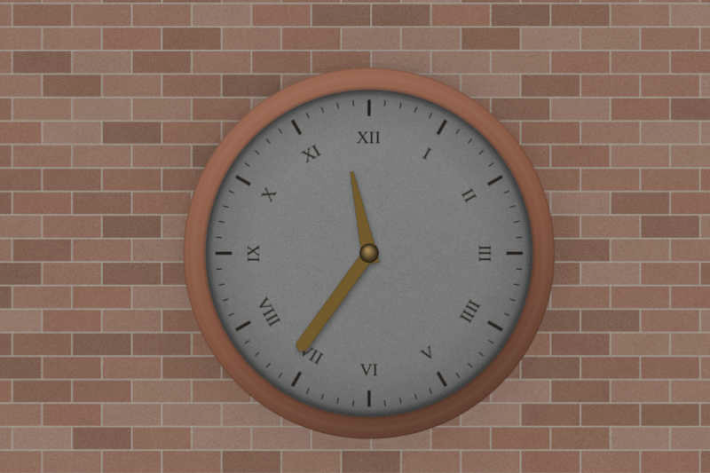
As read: 11:36
